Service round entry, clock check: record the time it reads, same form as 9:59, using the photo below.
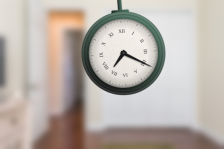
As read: 7:20
